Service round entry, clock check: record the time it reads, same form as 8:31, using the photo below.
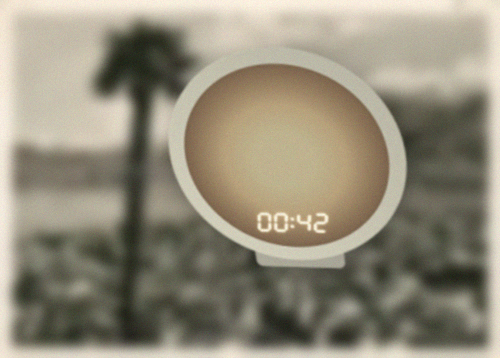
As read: 0:42
